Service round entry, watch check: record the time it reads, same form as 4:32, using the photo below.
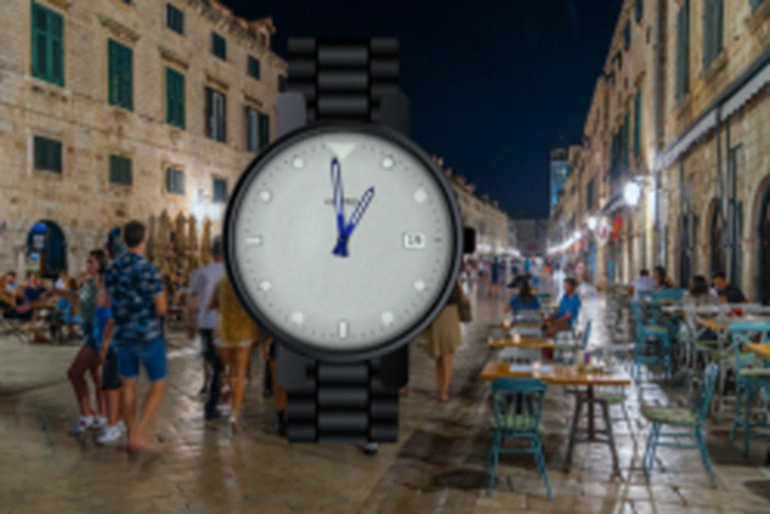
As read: 12:59
